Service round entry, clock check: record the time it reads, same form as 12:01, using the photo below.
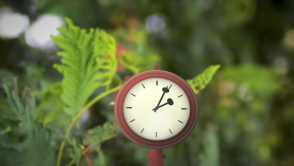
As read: 2:04
